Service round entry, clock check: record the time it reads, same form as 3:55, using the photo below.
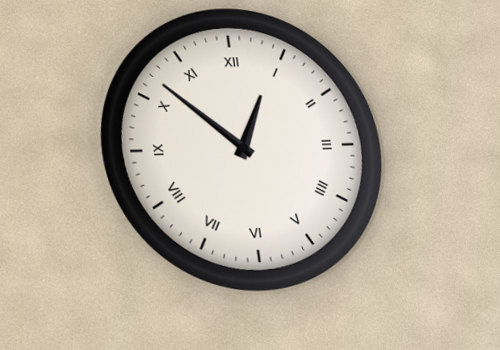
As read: 12:52
